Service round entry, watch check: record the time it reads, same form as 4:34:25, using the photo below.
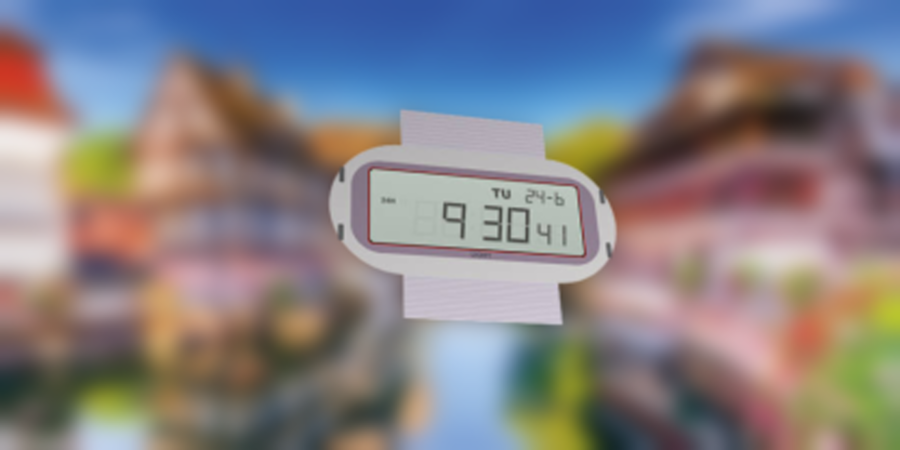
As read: 9:30:41
